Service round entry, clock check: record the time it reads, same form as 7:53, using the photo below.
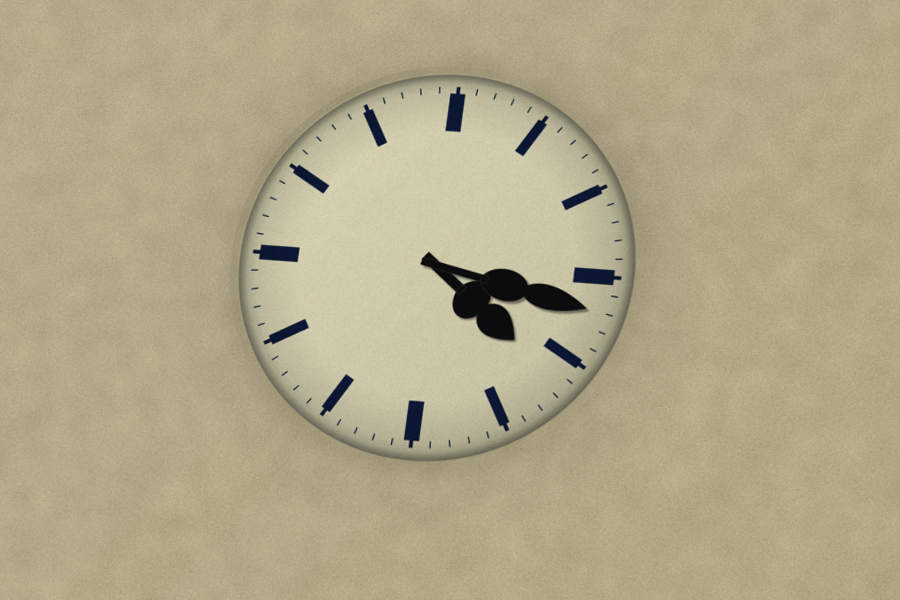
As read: 4:17
